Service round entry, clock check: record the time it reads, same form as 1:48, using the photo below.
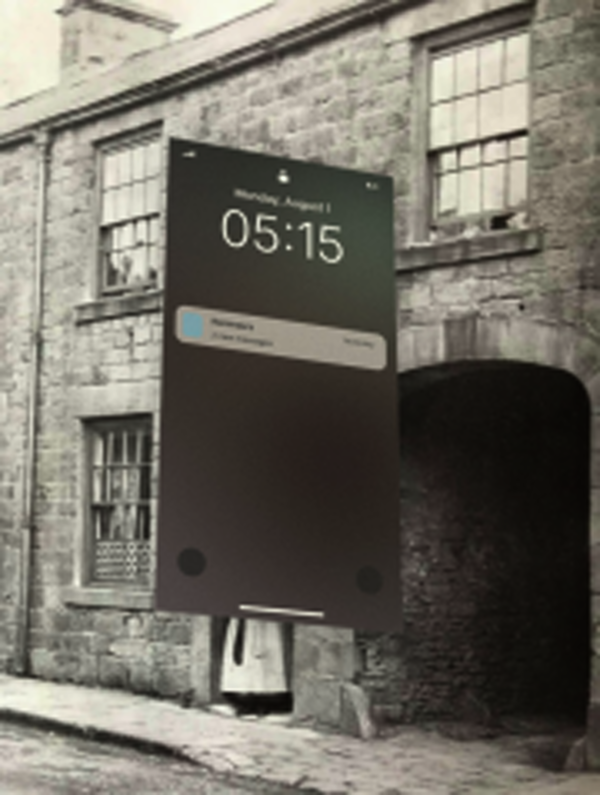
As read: 5:15
